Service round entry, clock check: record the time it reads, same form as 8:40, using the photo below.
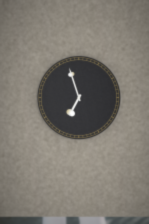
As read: 6:57
